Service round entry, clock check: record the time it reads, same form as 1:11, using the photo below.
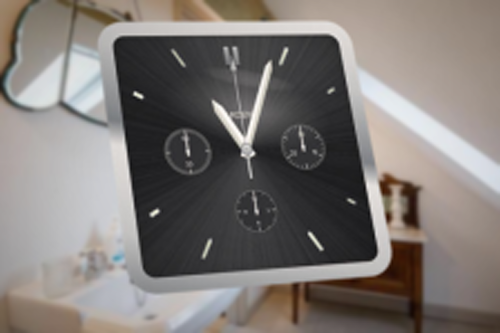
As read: 11:04
